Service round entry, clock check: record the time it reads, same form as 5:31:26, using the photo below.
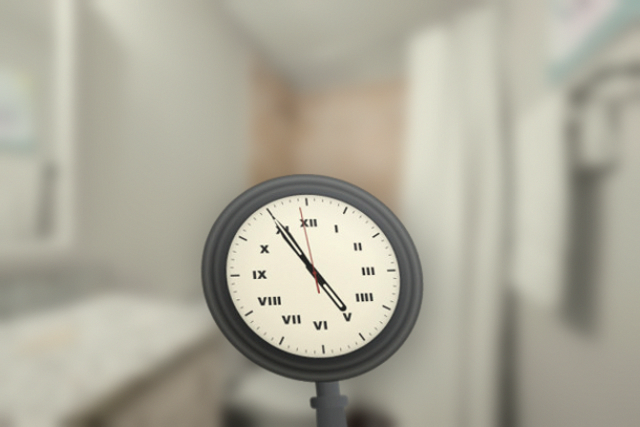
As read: 4:54:59
